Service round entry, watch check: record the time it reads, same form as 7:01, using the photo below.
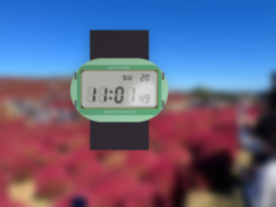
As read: 11:01
